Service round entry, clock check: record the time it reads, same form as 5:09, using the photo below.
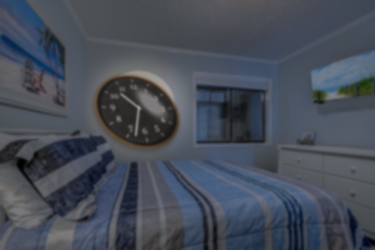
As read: 10:33
